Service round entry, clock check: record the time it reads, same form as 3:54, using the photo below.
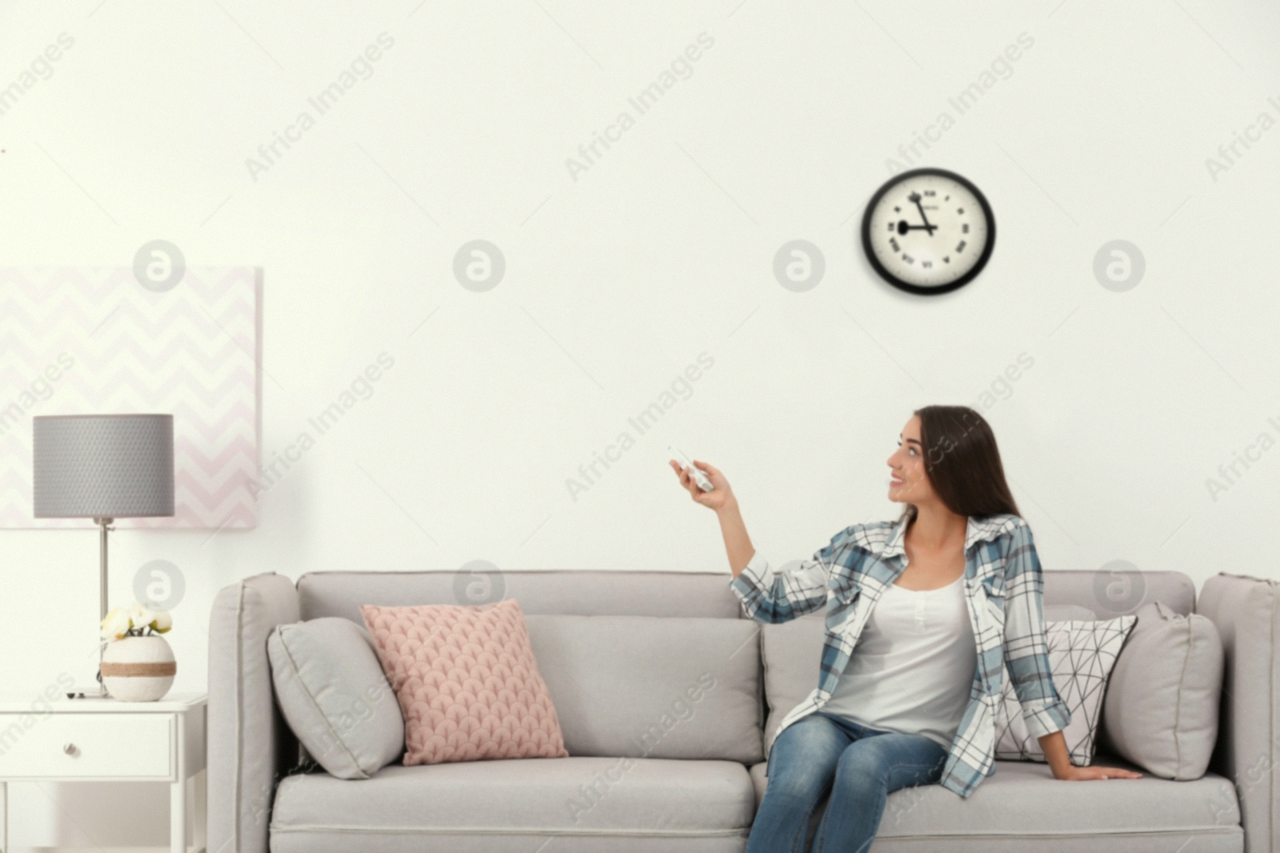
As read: 8:56
